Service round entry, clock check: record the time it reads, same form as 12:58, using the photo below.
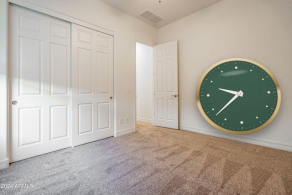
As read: 9:38
